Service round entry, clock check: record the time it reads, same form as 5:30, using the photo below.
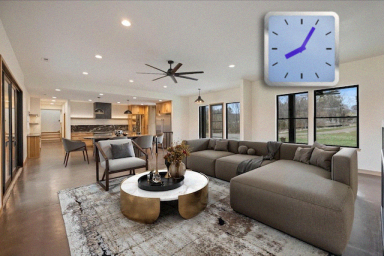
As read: 8:05
